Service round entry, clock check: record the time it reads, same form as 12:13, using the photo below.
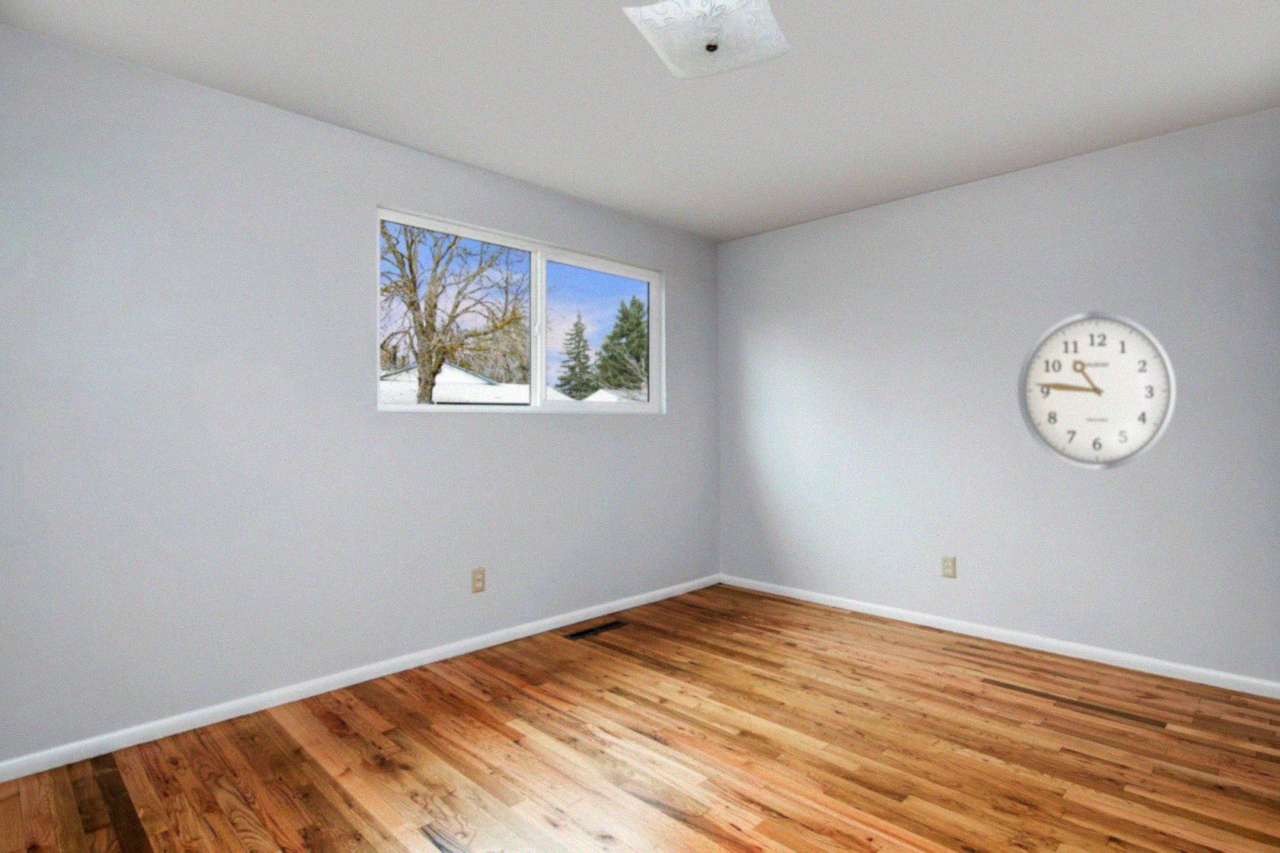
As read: 10:46
